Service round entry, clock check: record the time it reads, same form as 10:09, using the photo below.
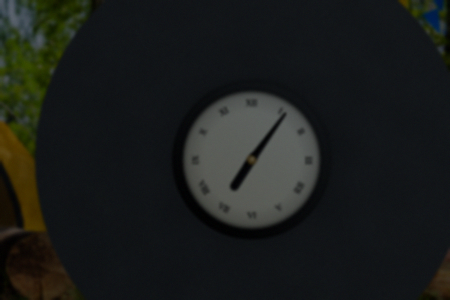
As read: 7:06
